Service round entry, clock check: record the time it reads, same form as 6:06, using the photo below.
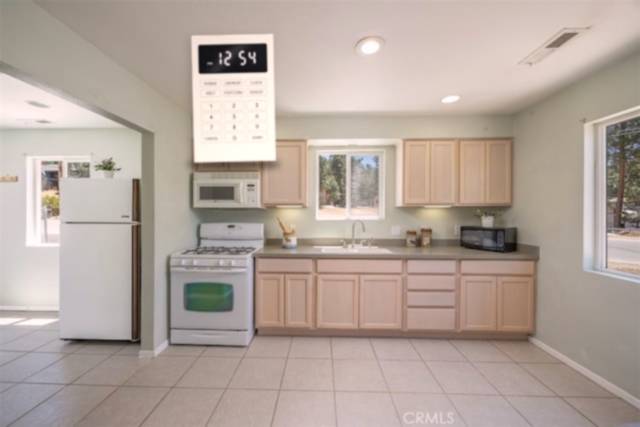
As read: 12:54
